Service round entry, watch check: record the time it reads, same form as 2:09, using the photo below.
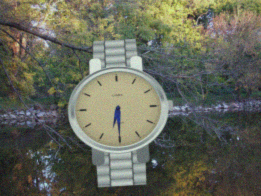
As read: 6:30
